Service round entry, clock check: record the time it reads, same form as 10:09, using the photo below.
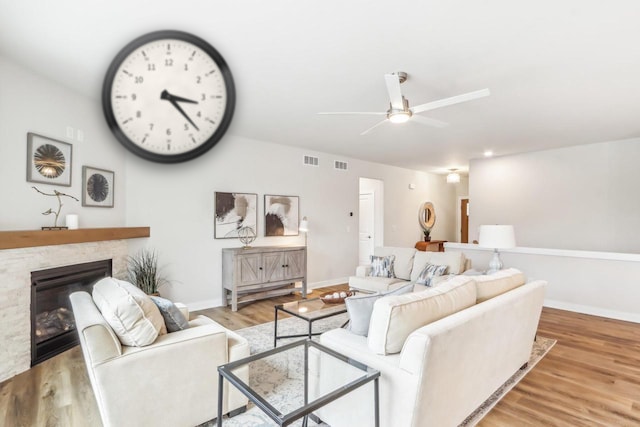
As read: 3:23
